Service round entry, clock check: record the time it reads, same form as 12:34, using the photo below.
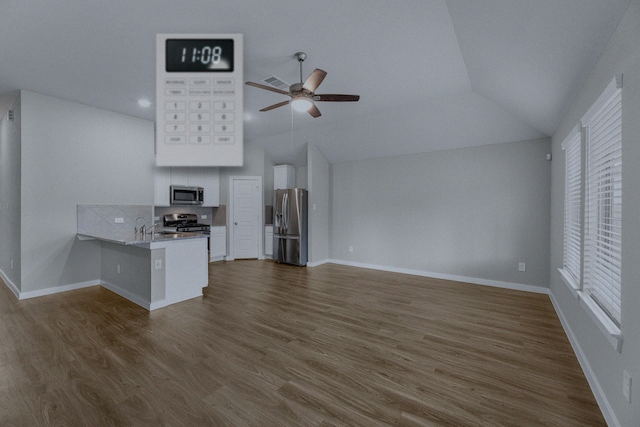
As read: 11:08
